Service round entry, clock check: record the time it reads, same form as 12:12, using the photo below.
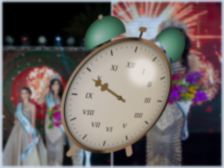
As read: 9:49
